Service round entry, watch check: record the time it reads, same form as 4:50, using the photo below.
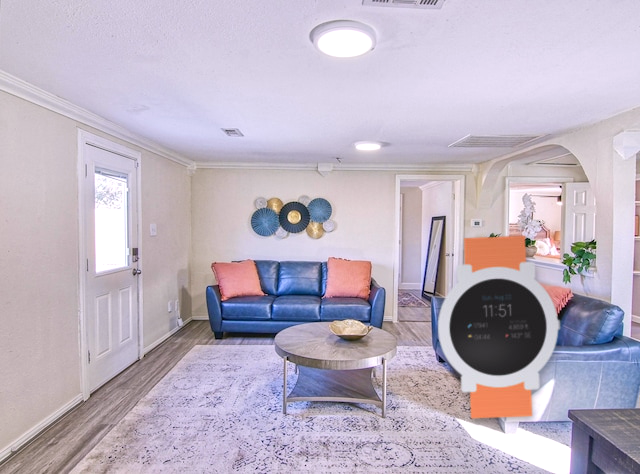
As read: 11:51
